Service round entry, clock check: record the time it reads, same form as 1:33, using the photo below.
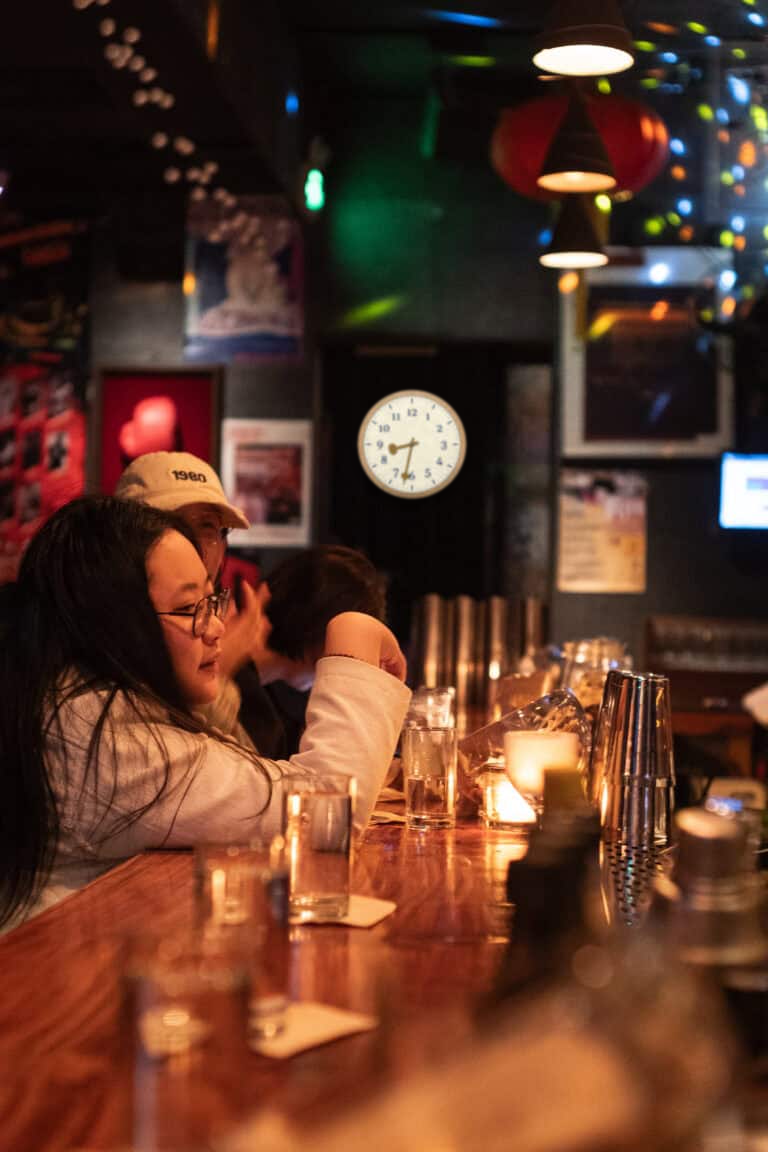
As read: 8:32
